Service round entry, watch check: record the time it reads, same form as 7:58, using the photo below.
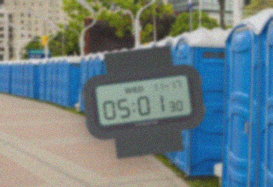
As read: 5:01
